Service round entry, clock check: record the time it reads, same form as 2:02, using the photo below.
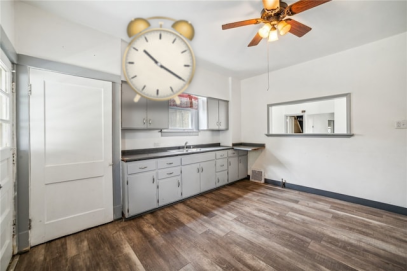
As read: 10:20
